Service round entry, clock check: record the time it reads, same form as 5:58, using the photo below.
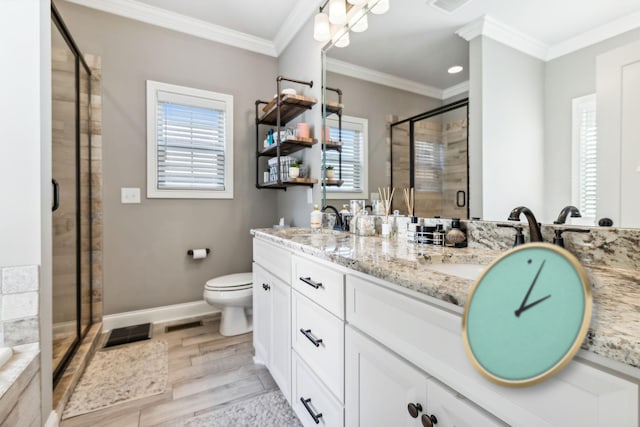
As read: 2:03
